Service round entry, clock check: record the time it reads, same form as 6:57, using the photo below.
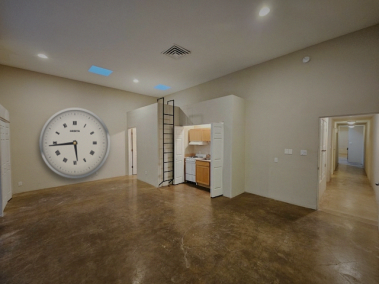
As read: 5:44
